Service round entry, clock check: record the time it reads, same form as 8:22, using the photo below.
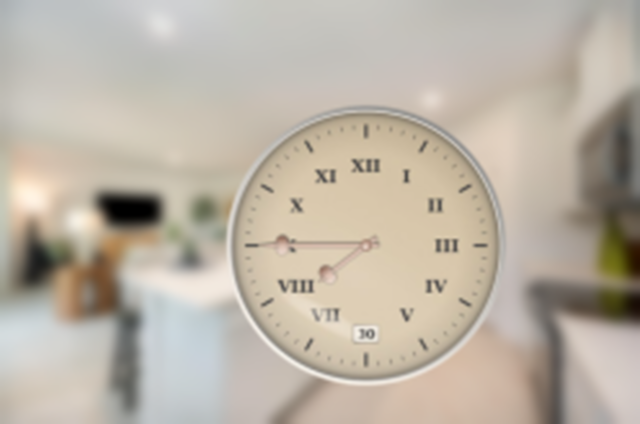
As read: 7:45
